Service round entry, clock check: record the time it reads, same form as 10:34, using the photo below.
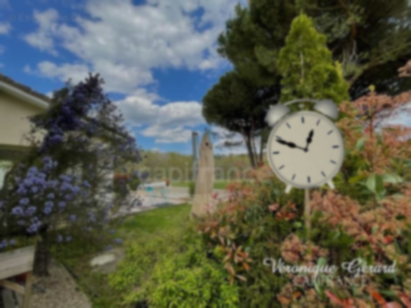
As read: 12:49
